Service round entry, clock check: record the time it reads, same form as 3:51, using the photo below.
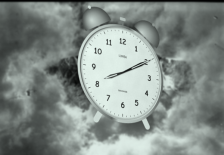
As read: 8:10
